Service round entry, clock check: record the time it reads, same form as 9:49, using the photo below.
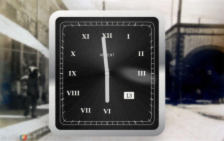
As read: 5:59
